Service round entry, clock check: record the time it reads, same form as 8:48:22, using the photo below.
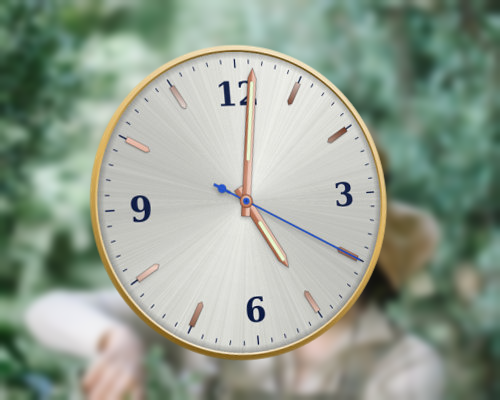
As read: 5:01:20
